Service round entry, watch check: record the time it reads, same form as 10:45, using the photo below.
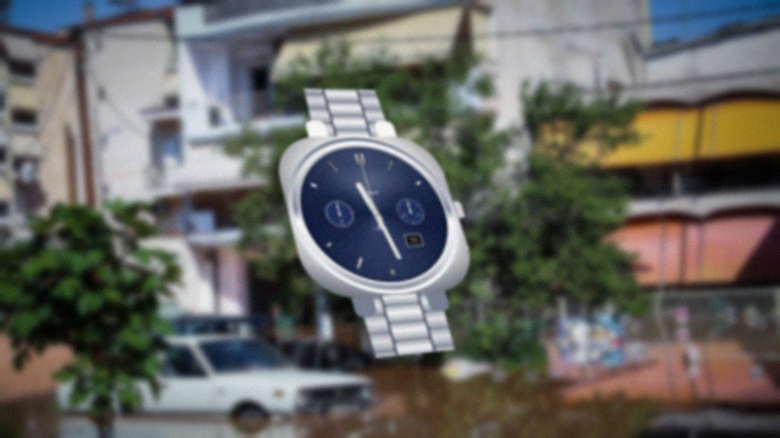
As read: 11:28
